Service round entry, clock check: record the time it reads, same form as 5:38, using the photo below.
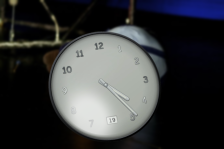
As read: 4:24
